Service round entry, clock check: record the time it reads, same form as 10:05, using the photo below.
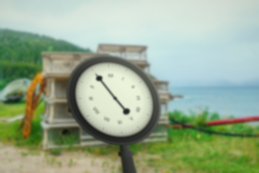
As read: 4:55
